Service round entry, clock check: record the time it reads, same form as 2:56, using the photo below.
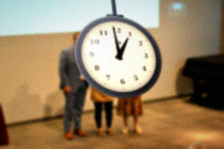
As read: 12:59
